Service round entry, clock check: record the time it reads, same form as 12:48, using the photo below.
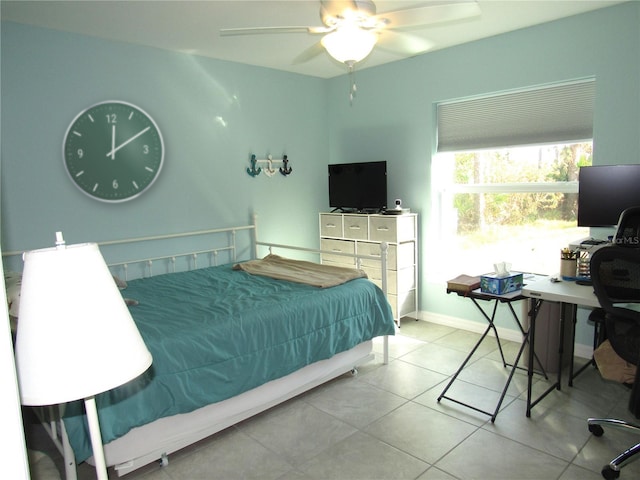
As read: 12:10
